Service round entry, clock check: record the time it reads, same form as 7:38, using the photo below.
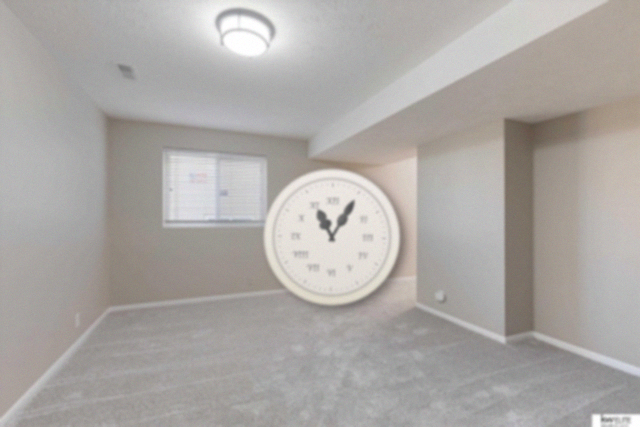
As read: 11:05
